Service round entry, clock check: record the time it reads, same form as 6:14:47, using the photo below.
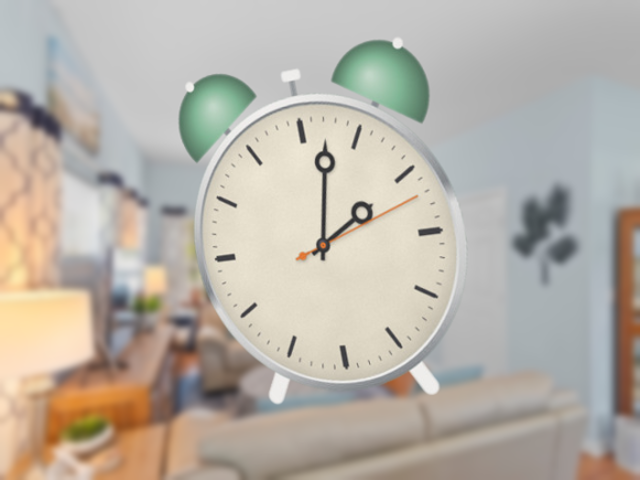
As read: 2:02:12
